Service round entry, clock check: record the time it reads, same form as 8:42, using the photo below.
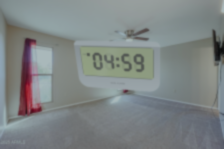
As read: 4:59
